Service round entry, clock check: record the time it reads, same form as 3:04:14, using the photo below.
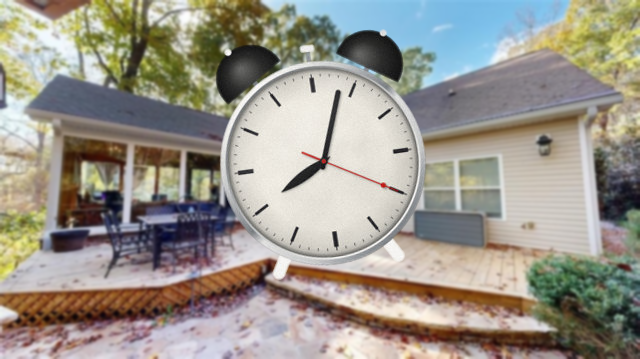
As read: 8:03:20
